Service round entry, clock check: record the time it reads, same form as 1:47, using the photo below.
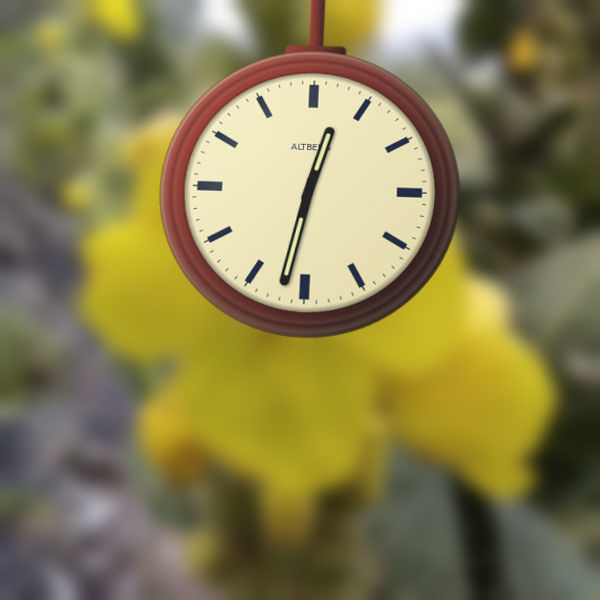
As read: 12:32
